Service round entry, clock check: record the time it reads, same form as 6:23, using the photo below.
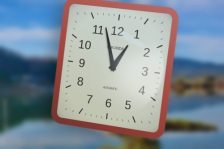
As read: 12:57
